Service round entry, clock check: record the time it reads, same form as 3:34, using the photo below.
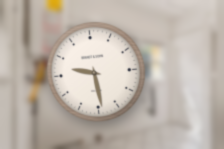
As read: 9:29
